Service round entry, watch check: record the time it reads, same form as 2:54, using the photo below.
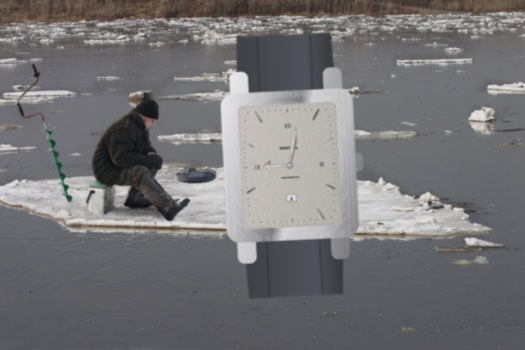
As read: 9:02
